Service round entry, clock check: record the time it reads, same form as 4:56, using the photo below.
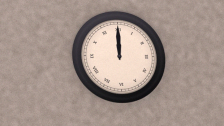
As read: 12:00
